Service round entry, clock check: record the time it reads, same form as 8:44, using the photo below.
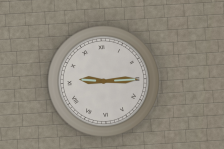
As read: 9:15
